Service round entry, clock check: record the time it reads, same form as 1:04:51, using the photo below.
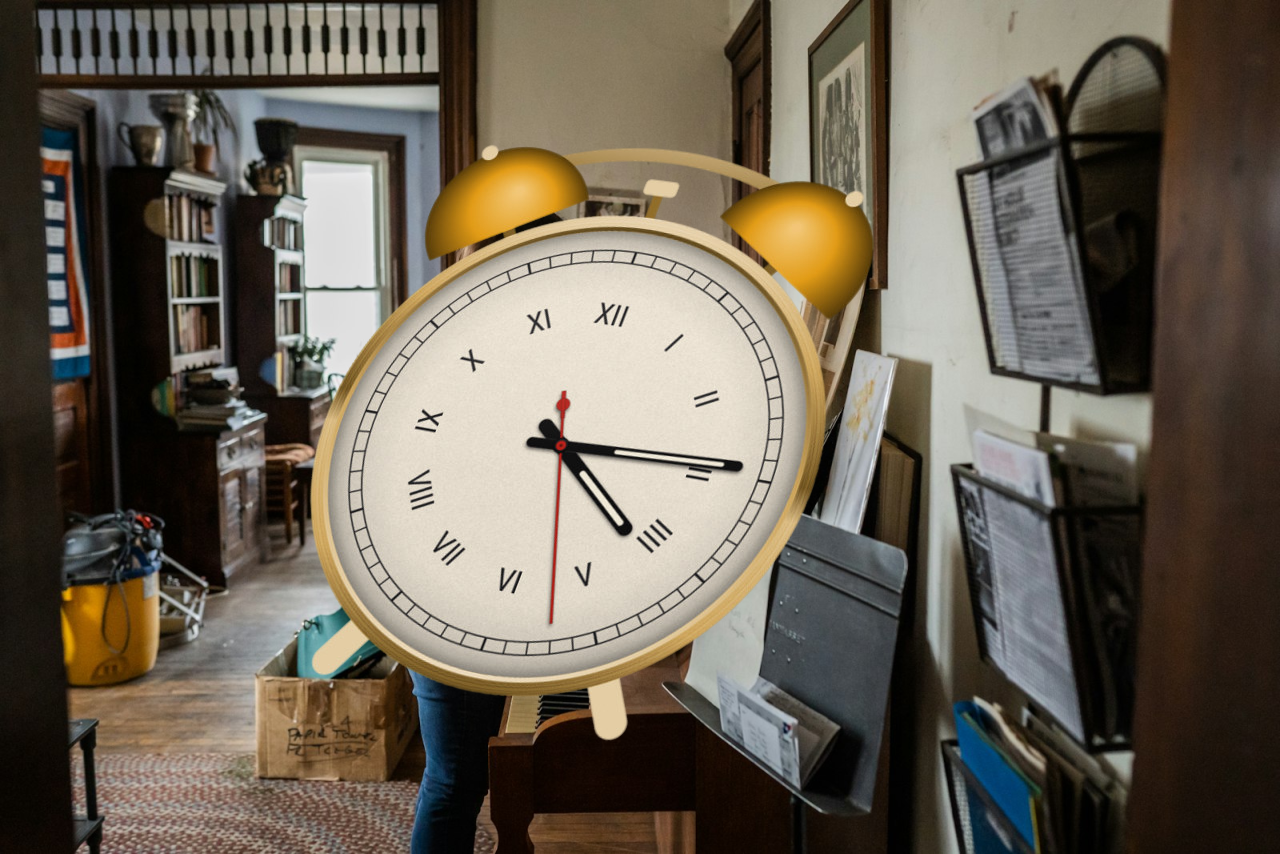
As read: 4:14:27
